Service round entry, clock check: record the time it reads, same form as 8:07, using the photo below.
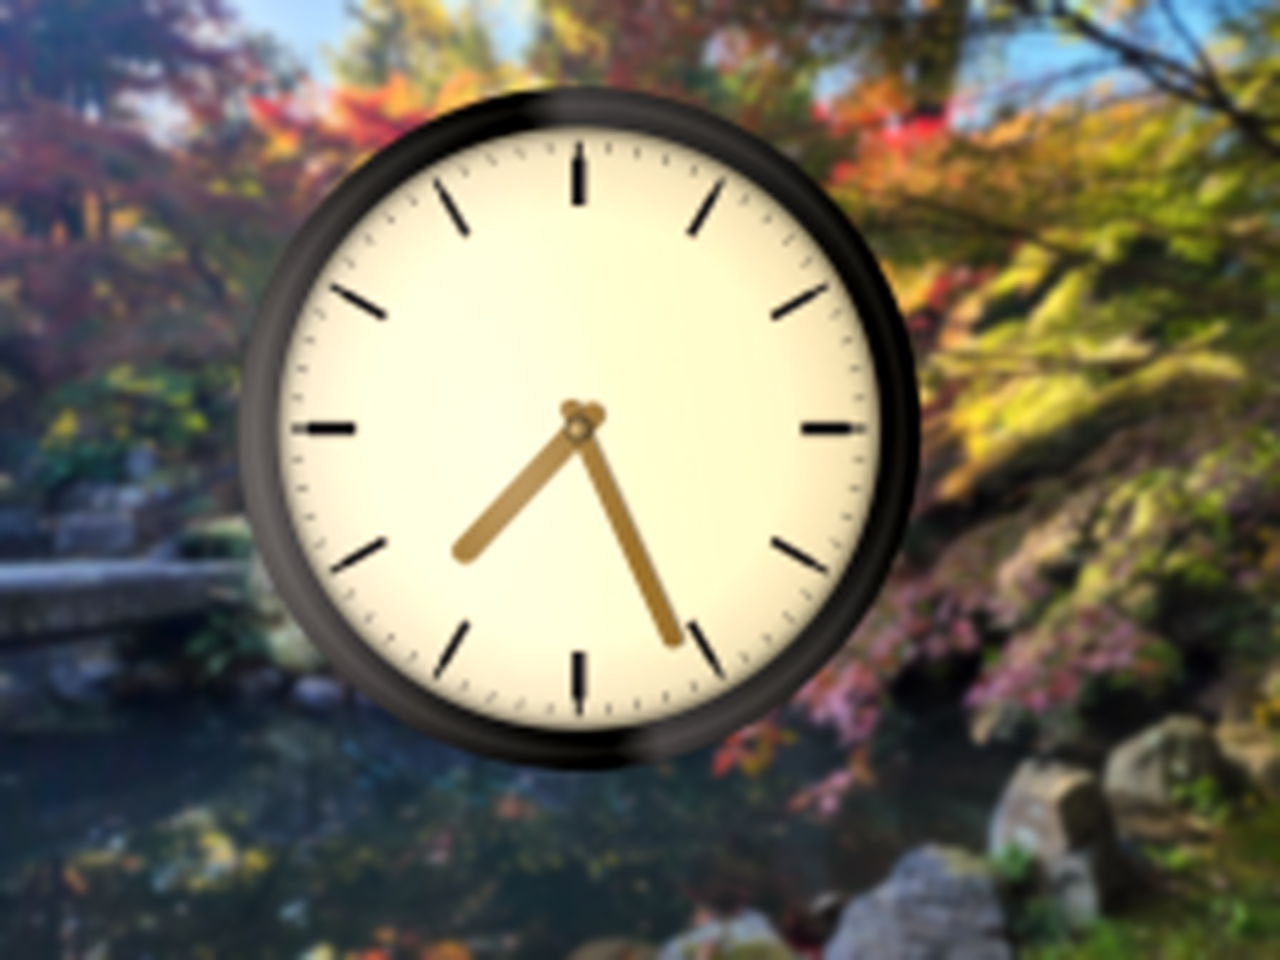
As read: 7:26
